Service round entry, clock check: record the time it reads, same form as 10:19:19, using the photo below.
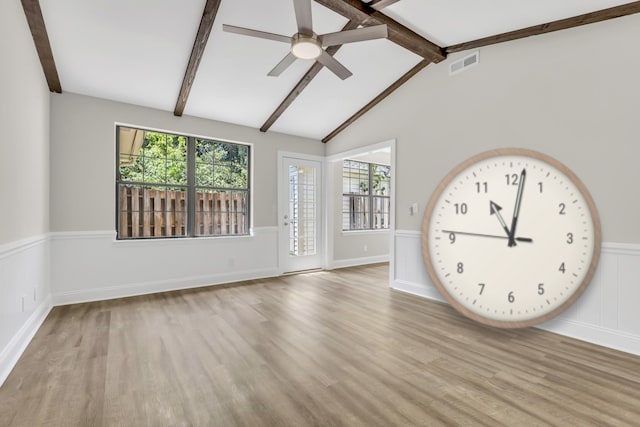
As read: 11:01:46
